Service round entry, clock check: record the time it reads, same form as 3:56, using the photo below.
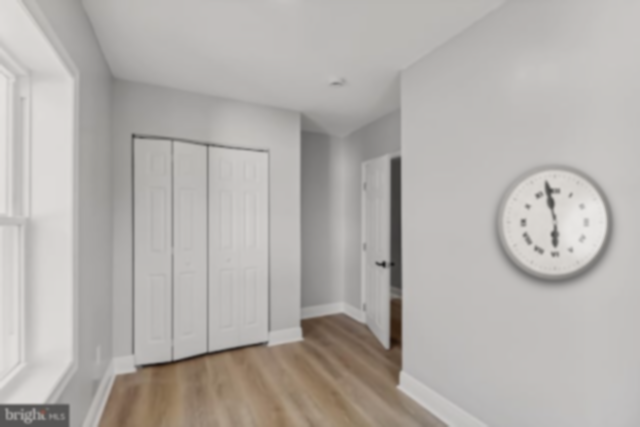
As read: 5:58
